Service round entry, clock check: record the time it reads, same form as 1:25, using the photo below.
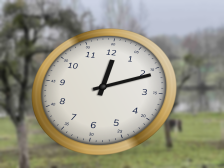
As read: 12:11
